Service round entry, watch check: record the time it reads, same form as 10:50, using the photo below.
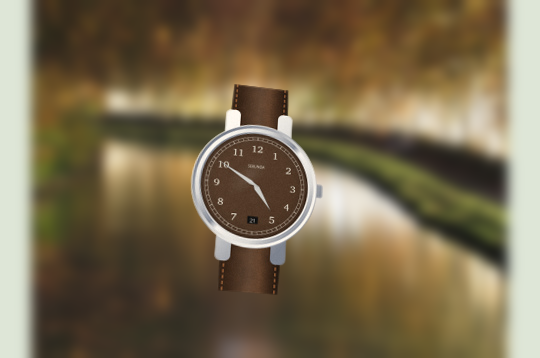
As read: 4:50
